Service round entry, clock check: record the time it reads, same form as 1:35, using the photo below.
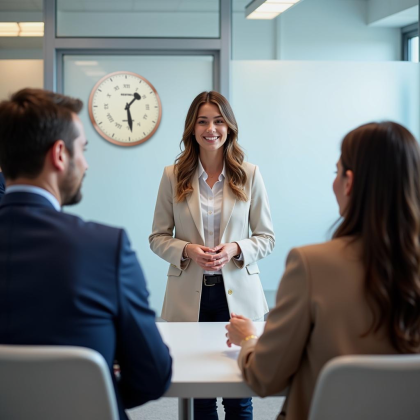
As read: 1:29
